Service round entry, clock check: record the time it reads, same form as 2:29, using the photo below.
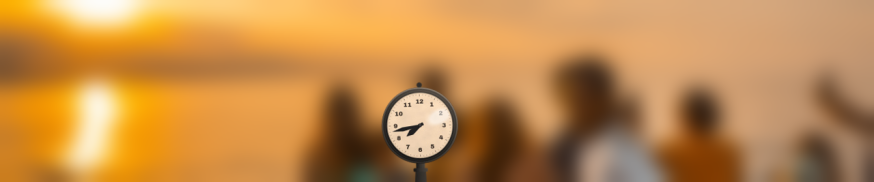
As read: 7:43
